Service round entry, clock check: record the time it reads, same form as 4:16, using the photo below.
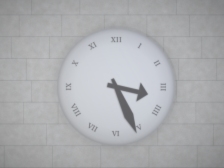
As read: 3:26
